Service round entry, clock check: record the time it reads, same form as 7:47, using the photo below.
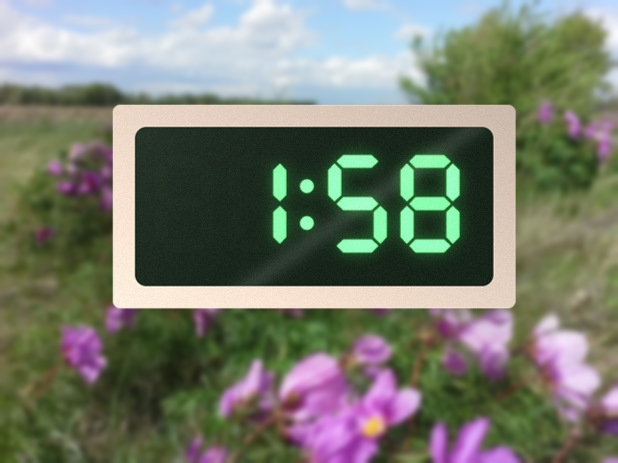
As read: 1:58
